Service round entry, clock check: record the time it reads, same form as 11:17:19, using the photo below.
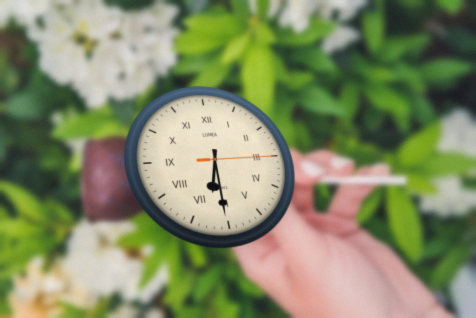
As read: 6:30:15
